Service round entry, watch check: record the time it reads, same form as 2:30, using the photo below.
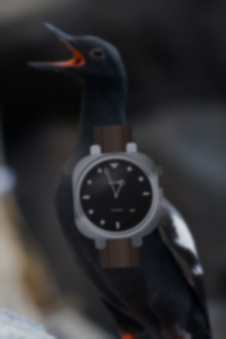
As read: 12:57
